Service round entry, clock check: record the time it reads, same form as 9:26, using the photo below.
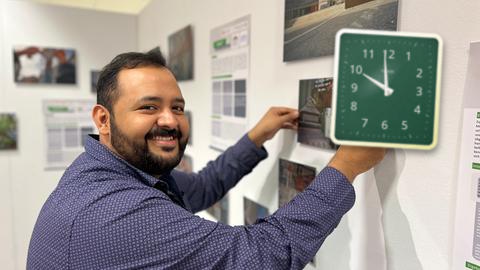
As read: 9:59
